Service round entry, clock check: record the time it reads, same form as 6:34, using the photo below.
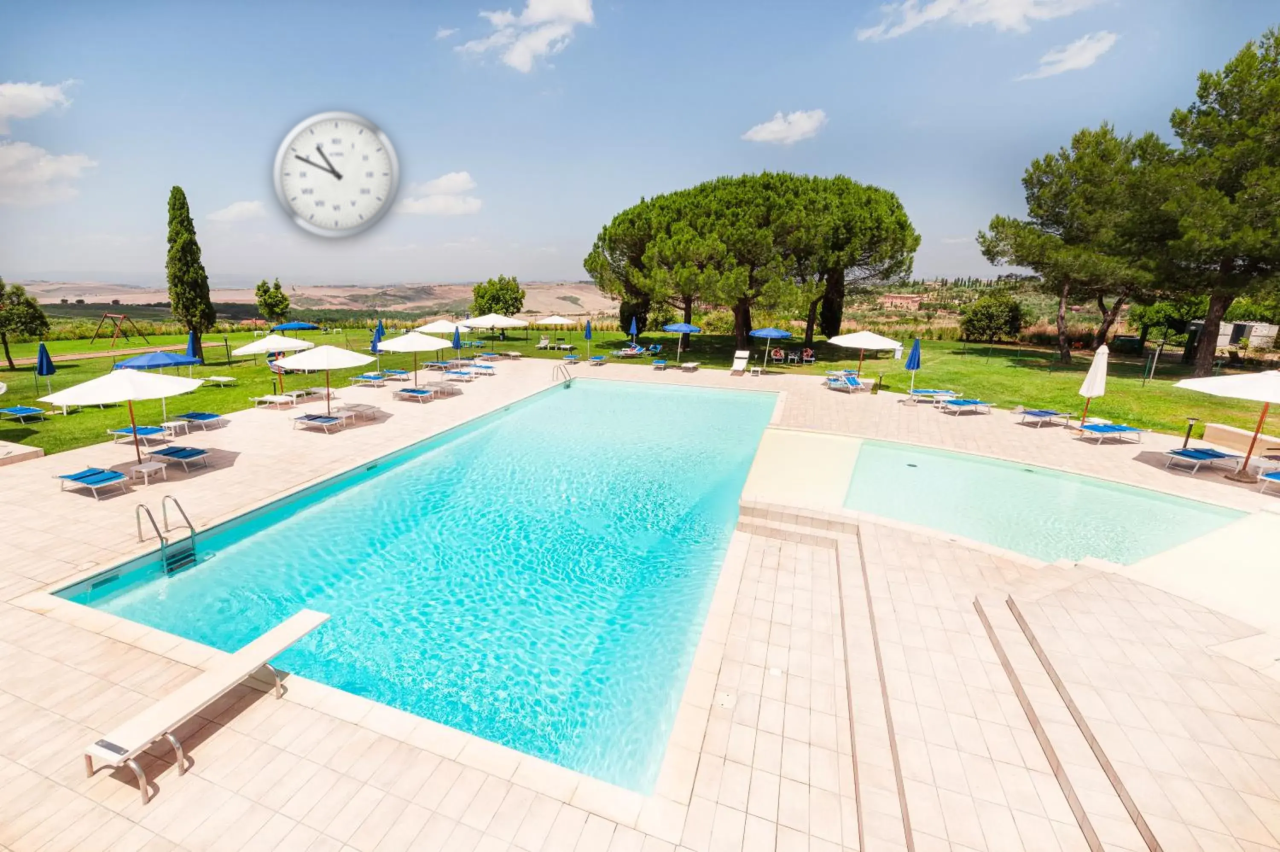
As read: 10:49
